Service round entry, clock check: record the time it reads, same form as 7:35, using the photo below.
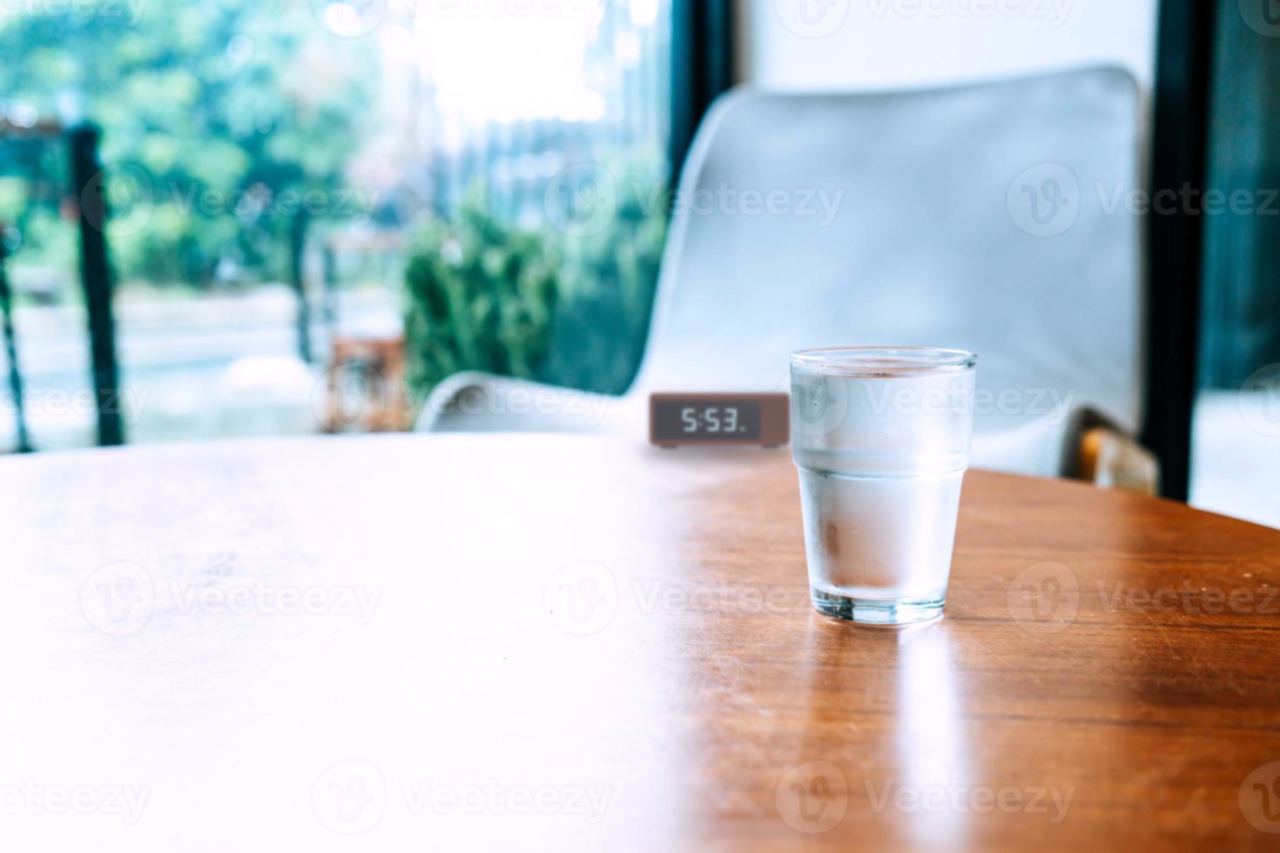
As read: 5:53
